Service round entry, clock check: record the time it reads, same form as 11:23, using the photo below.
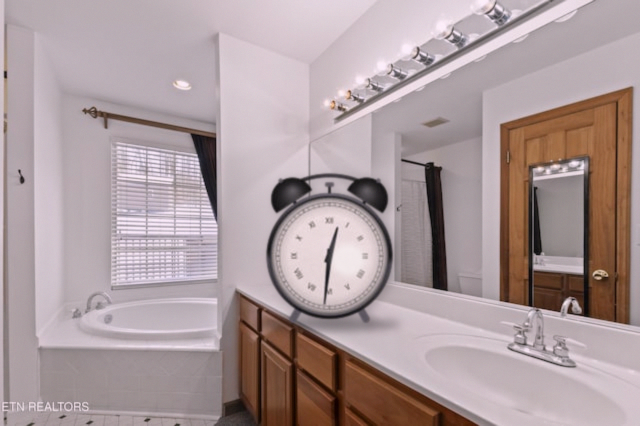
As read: 12:31
